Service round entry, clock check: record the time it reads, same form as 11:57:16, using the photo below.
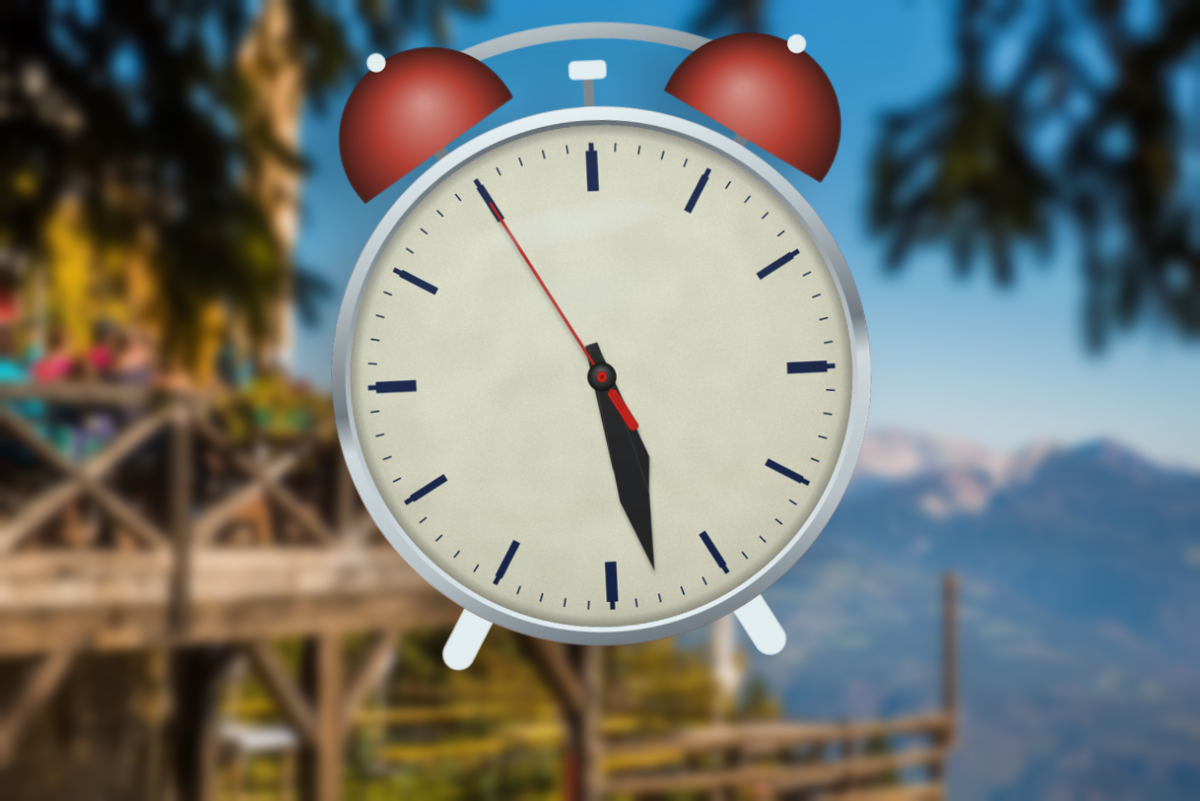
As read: 5:27:55
